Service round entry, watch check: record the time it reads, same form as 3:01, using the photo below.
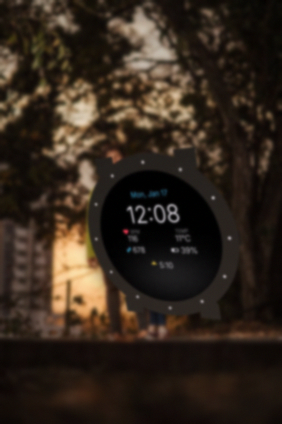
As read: 12:08
